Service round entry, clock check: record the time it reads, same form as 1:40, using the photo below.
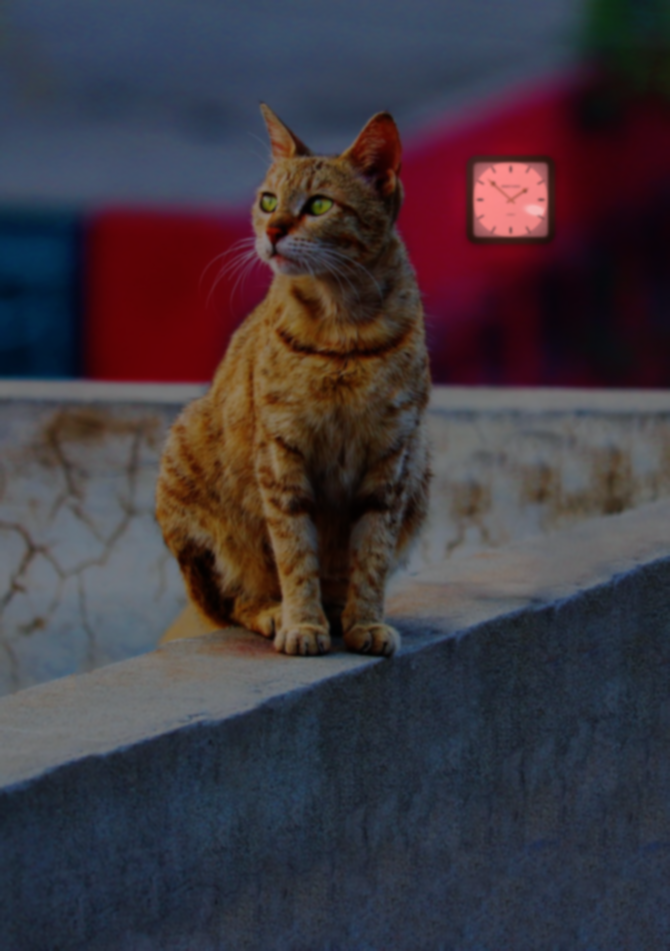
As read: 1:52
